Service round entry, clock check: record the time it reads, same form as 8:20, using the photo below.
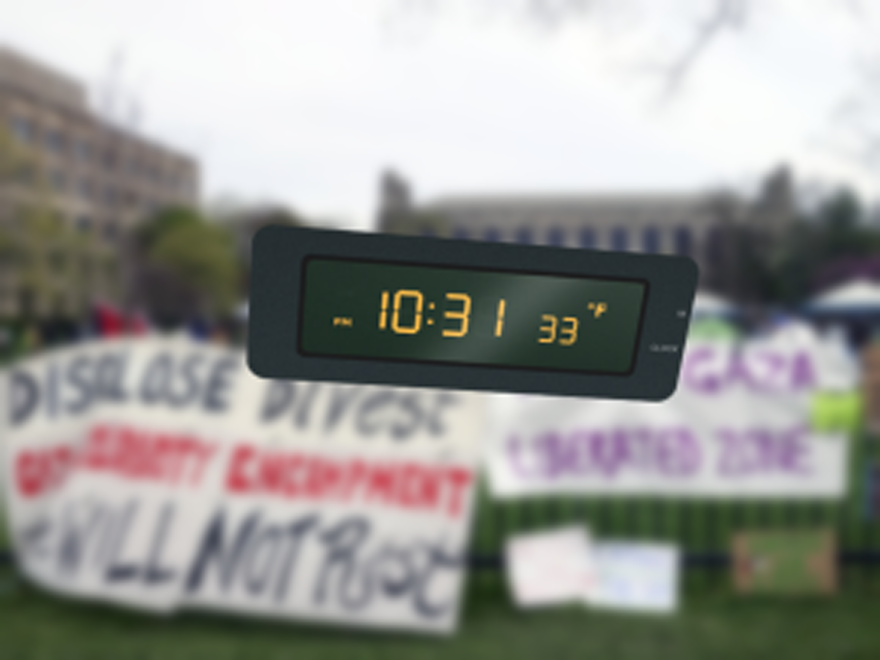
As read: 10:31
